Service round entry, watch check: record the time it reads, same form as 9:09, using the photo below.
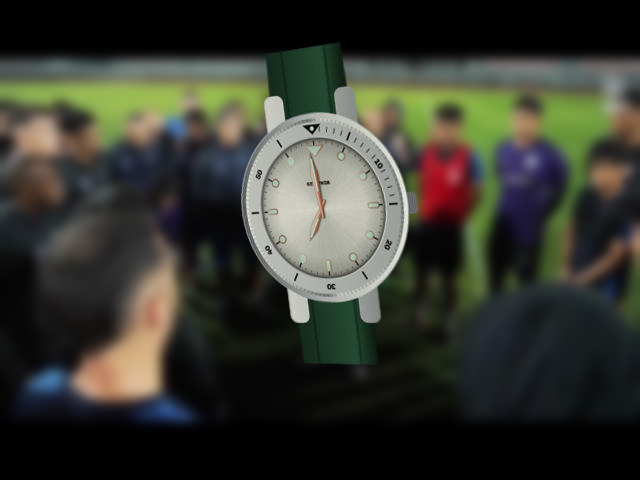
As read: 6:59
